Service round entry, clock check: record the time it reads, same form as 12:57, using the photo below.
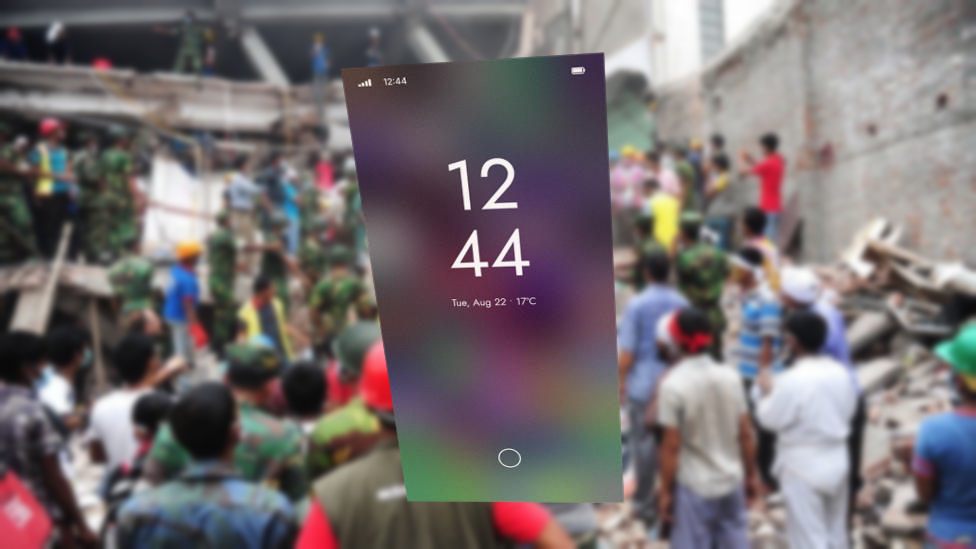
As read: 12:44
